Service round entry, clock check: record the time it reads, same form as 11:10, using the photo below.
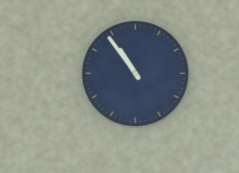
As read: 10:54
